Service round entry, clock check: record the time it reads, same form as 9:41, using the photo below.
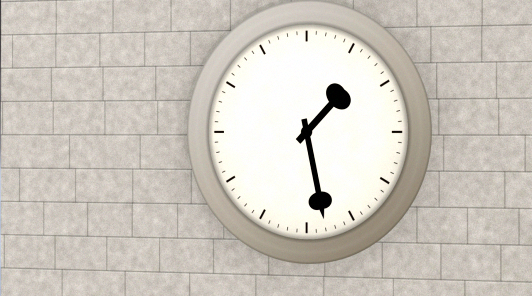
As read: 1:28
